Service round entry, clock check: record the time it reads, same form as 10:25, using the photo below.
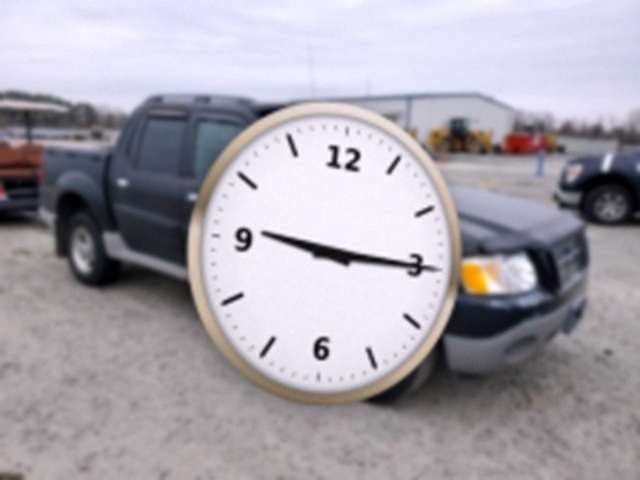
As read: 9:15
